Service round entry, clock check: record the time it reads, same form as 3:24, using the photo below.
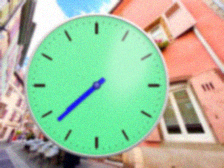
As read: 7:38
